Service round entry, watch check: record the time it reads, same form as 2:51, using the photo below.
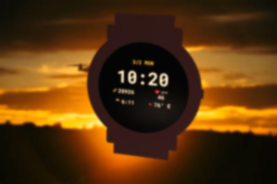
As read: 10:20
